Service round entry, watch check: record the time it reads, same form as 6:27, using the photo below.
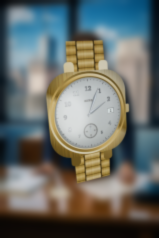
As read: 2:04
